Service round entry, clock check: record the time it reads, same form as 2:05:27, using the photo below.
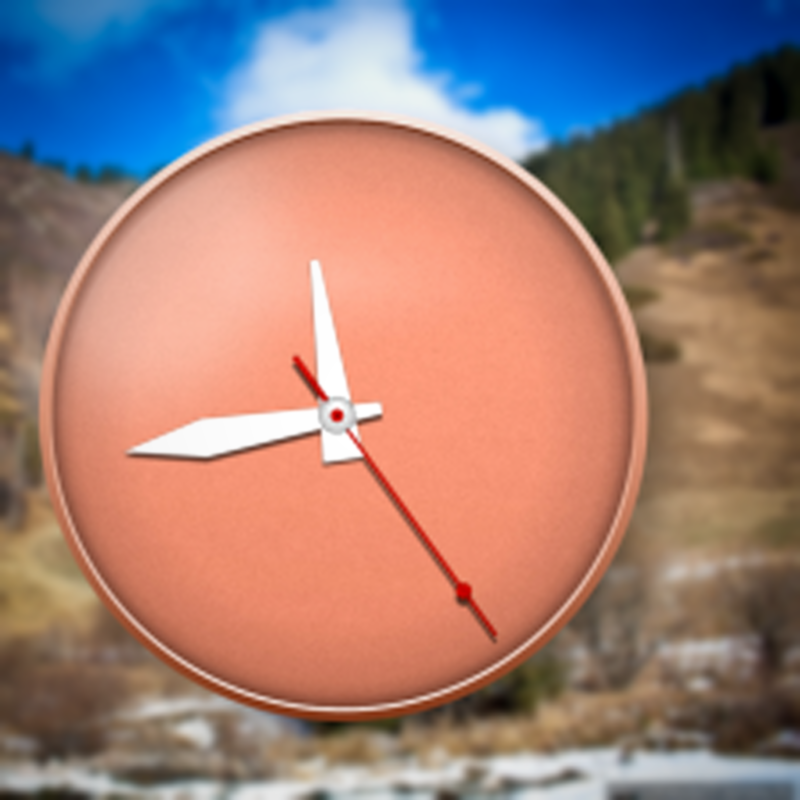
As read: 11:43:24
